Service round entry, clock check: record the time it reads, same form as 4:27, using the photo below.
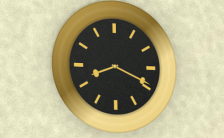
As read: 8:19
